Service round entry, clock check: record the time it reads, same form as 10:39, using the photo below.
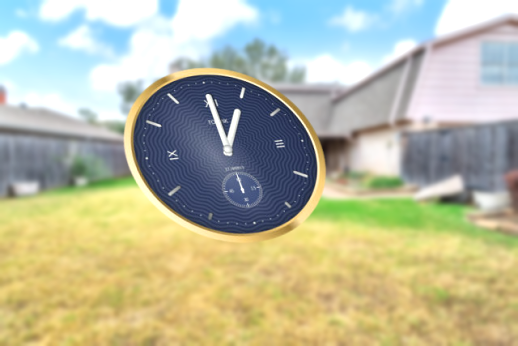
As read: 1:00
